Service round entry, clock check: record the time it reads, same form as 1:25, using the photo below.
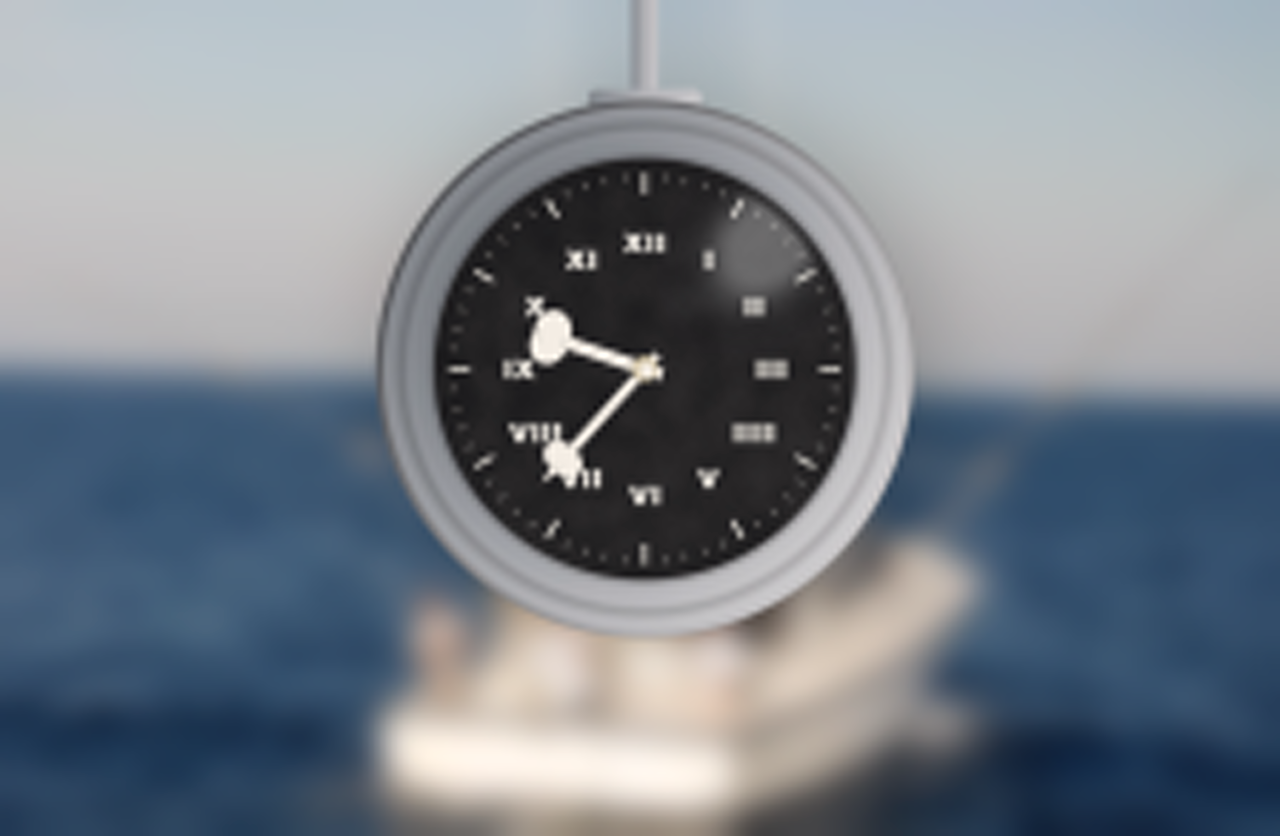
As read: 9:37
